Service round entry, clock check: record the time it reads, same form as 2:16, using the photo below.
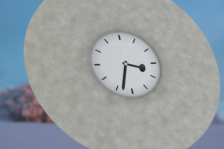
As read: 3:33
